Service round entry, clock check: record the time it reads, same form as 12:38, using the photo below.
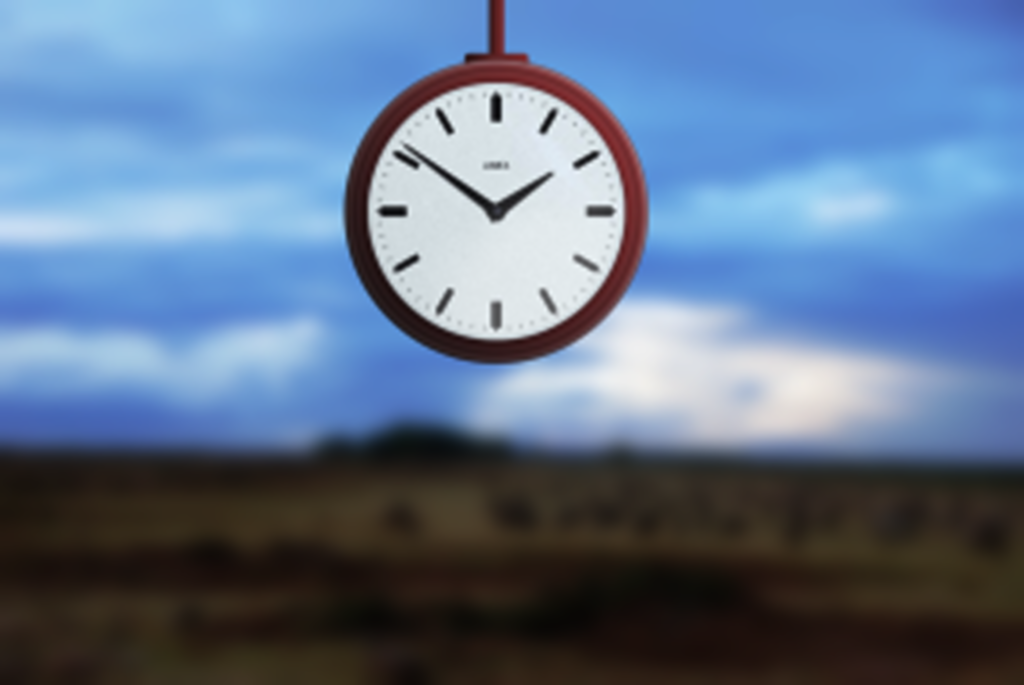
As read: 1:51
